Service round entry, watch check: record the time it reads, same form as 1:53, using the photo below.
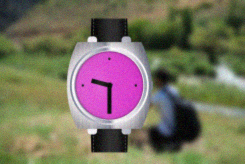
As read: 9:30
